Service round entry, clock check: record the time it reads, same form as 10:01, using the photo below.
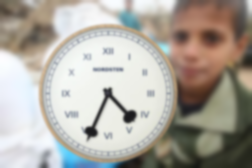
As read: 4:34
